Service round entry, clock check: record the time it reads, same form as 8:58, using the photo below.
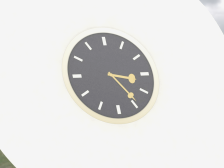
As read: 3:24
